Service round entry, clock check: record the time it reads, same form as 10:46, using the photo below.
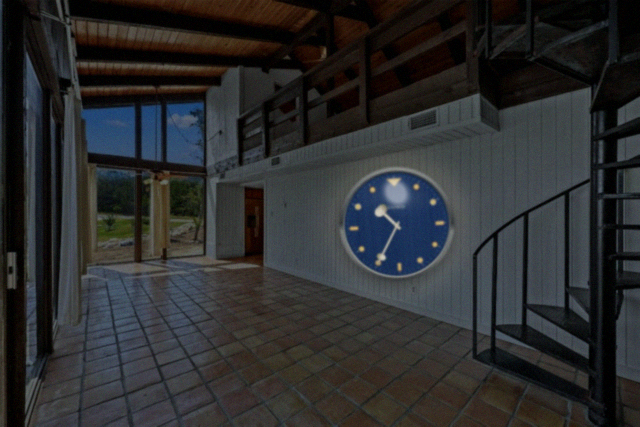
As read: 10:35
